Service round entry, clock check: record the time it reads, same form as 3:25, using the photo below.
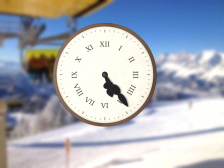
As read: 5:24
